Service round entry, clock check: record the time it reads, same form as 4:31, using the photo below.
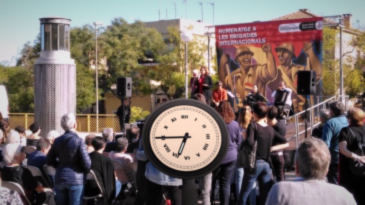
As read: 6:45
